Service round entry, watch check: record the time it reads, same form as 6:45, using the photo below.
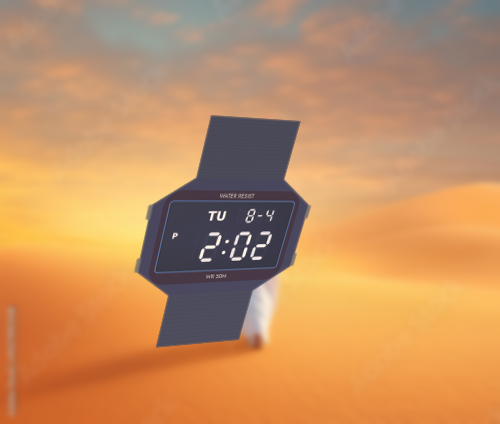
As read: 2:02
